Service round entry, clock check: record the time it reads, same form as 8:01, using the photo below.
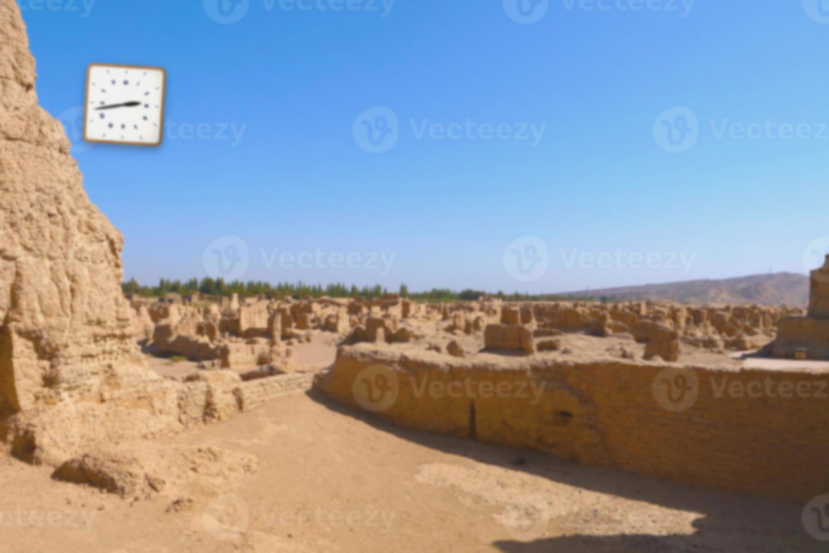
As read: 2:43
